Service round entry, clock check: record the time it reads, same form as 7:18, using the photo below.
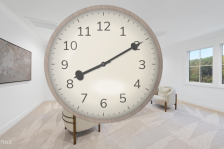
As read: 8:10
